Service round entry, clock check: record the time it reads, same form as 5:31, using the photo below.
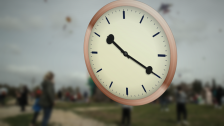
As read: 10:20
